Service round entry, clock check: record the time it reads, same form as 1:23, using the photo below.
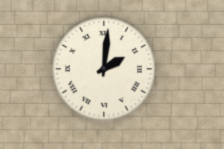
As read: 2:01
